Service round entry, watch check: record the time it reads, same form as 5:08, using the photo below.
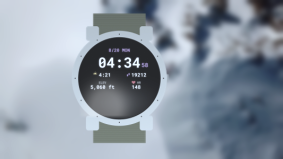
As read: 4:34
